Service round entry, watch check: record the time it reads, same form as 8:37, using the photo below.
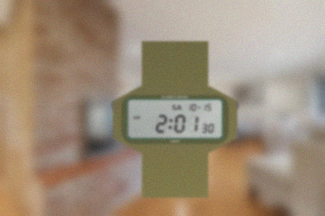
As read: 2:01
